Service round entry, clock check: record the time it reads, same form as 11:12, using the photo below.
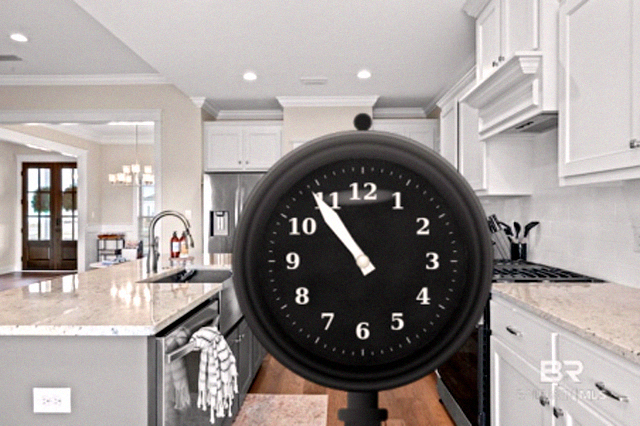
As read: 10:54
